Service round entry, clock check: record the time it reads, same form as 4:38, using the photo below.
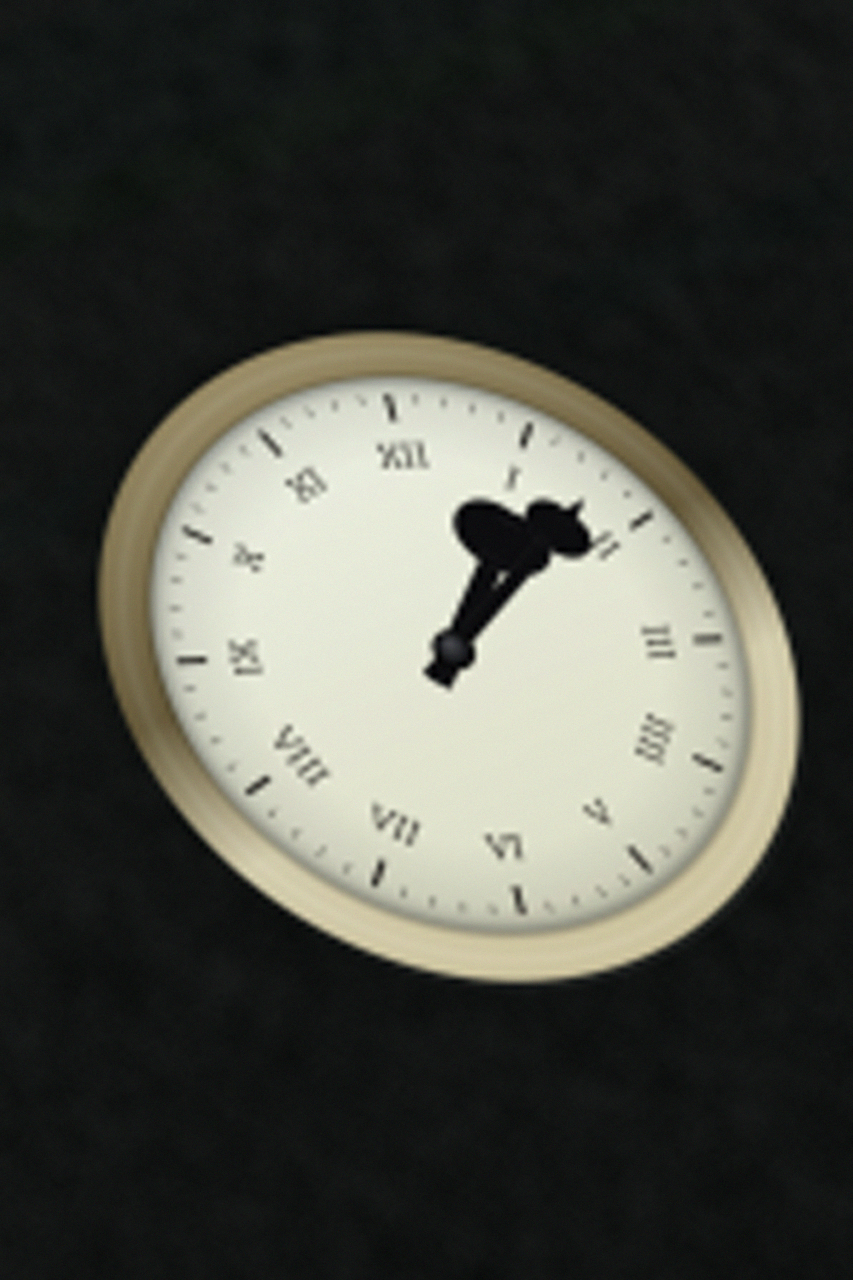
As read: 1:08
